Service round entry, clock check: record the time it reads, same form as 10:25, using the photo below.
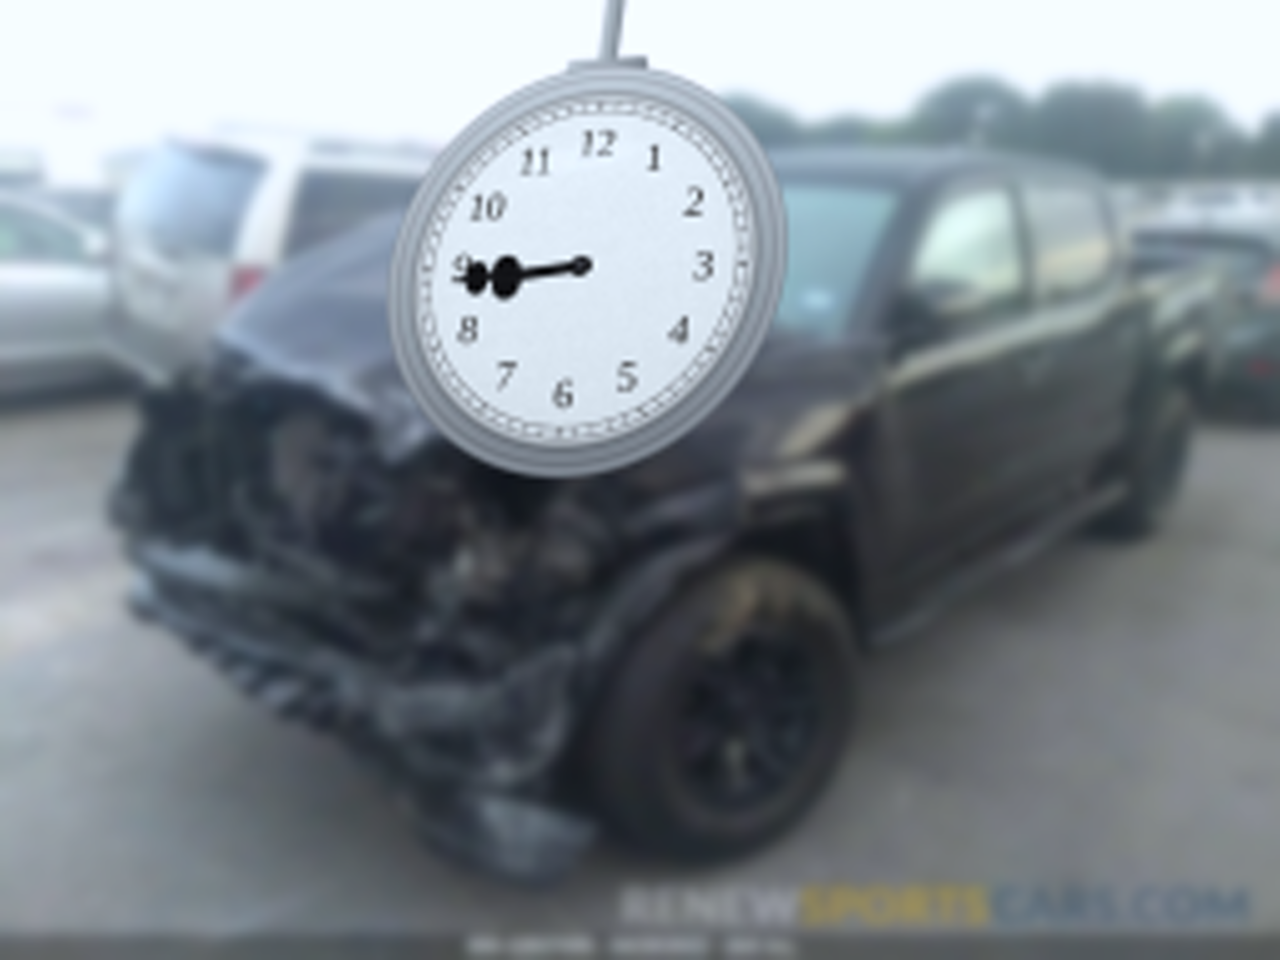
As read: 8:44
